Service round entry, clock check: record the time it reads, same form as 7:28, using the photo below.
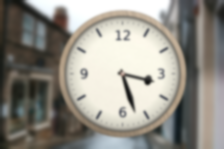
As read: 3:27
